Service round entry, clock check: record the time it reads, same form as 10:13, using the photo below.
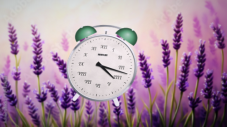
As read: 4:17
